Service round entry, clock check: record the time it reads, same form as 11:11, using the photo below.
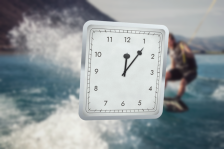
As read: 12:06
